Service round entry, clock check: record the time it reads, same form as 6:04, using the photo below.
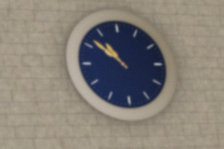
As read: 10:52
